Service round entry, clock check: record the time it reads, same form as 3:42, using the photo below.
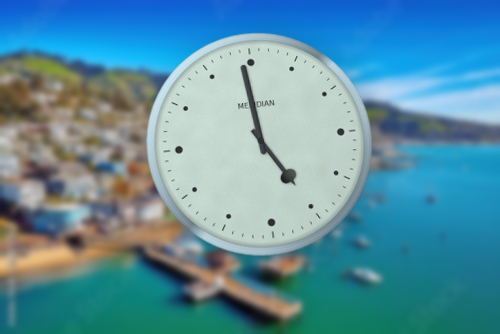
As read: 4:59
